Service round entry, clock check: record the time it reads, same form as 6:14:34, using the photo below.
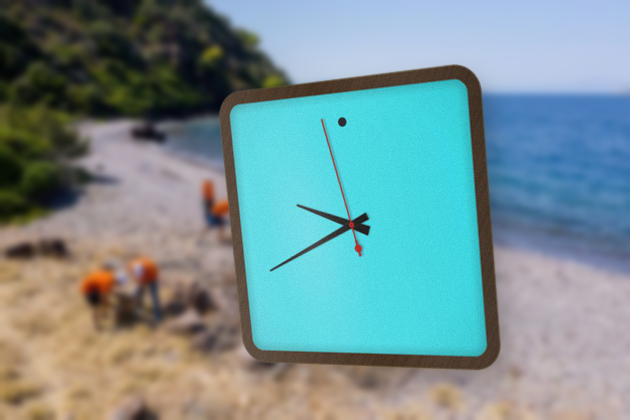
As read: 9:40:58
